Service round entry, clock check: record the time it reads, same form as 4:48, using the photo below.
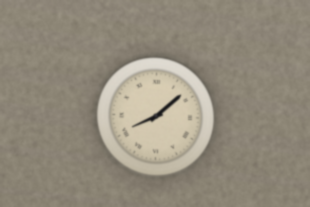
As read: 8:08
